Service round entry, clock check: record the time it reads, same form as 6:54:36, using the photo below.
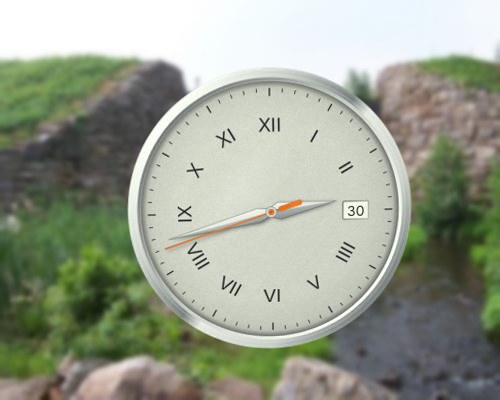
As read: 2:42:42
